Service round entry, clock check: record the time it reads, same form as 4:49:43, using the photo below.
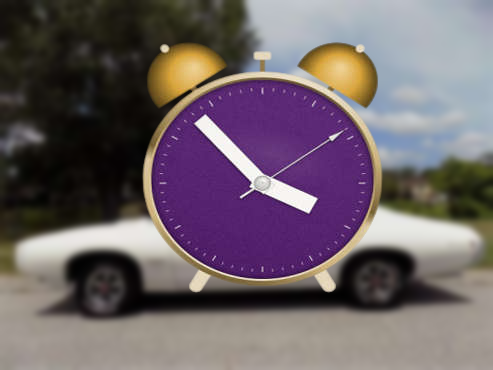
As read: 3:53:09
